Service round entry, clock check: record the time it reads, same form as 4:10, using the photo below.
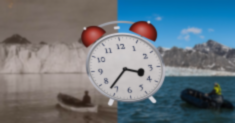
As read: 3:37
